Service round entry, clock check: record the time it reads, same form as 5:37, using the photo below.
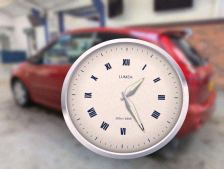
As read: 1:25
